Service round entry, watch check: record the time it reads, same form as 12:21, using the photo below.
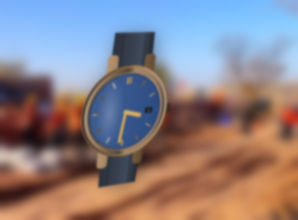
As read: 3:31
